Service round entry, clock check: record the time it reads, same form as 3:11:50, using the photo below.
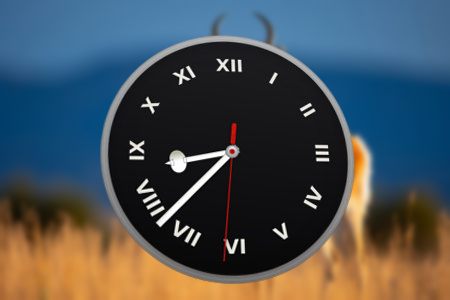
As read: 8:37:31
